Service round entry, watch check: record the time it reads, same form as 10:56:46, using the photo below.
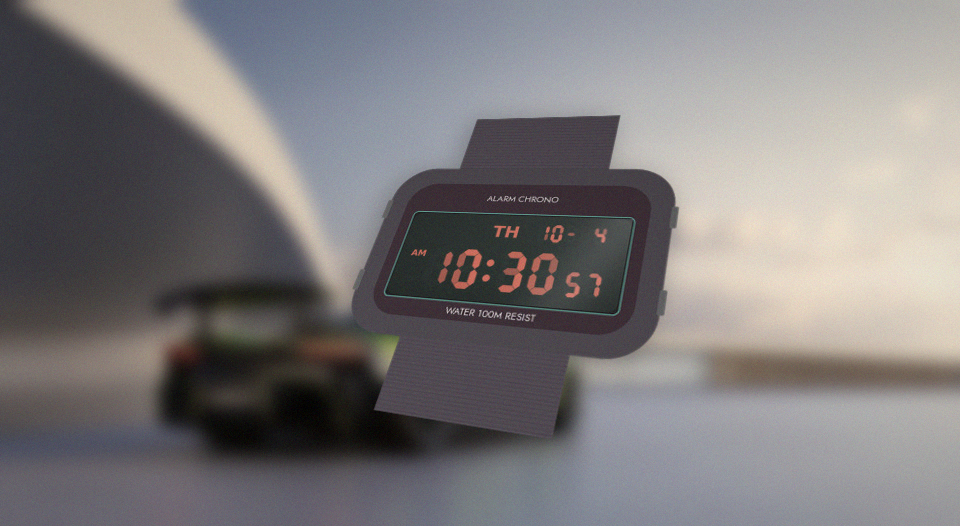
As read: 10:30:57
